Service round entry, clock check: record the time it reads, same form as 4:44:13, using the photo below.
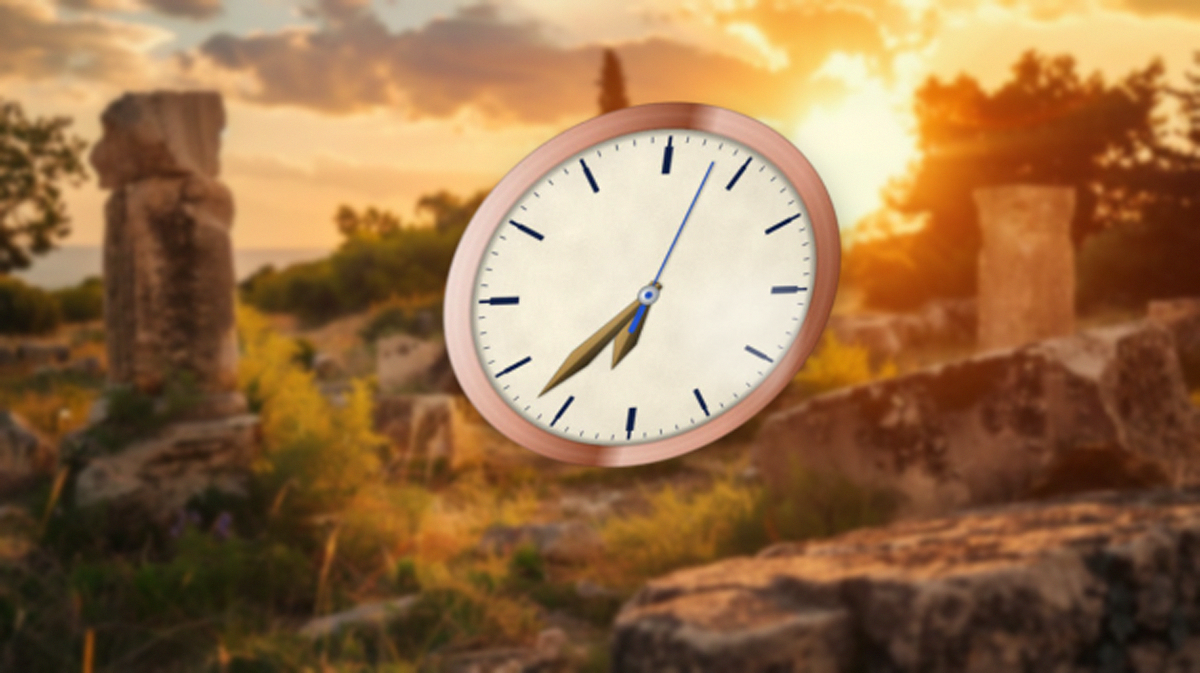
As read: 6:37:03
